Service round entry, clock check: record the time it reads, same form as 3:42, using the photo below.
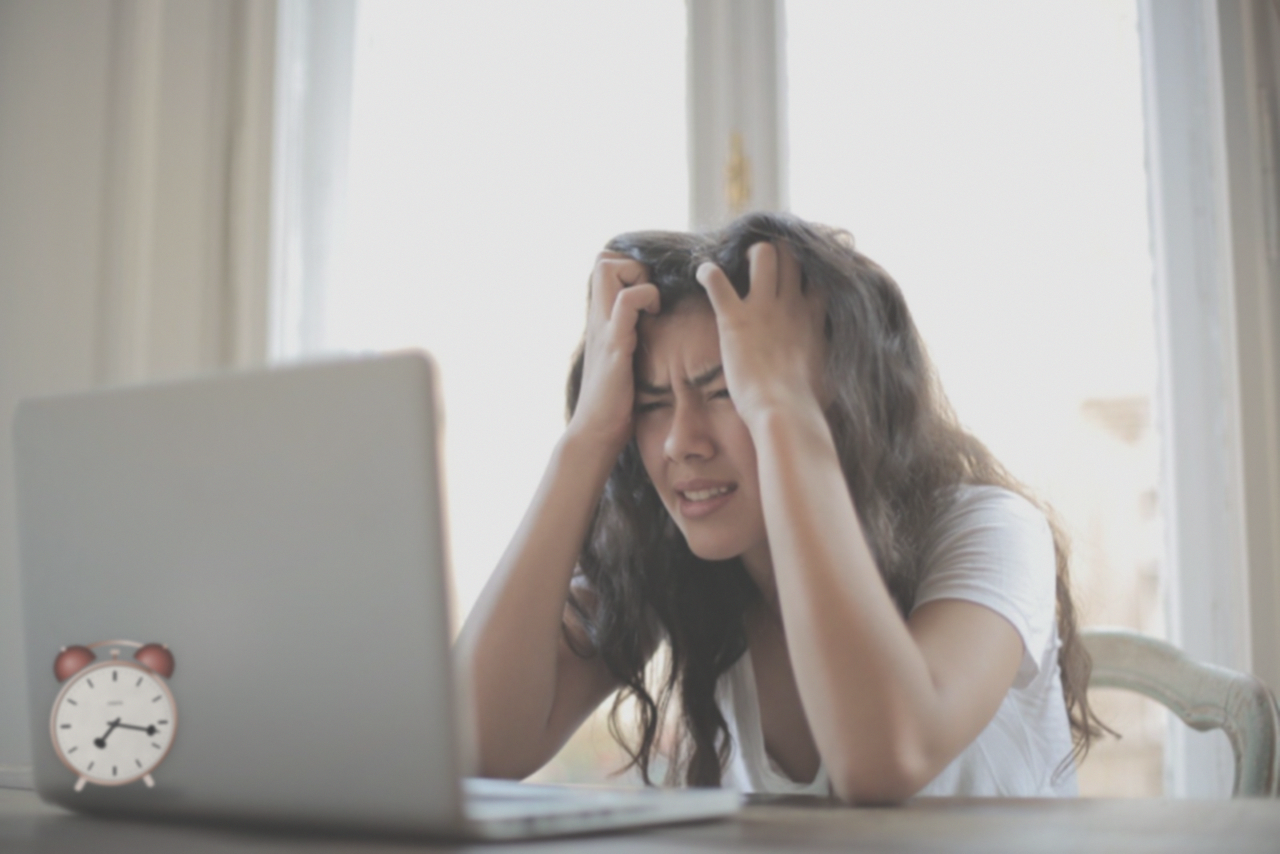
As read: 7:17
